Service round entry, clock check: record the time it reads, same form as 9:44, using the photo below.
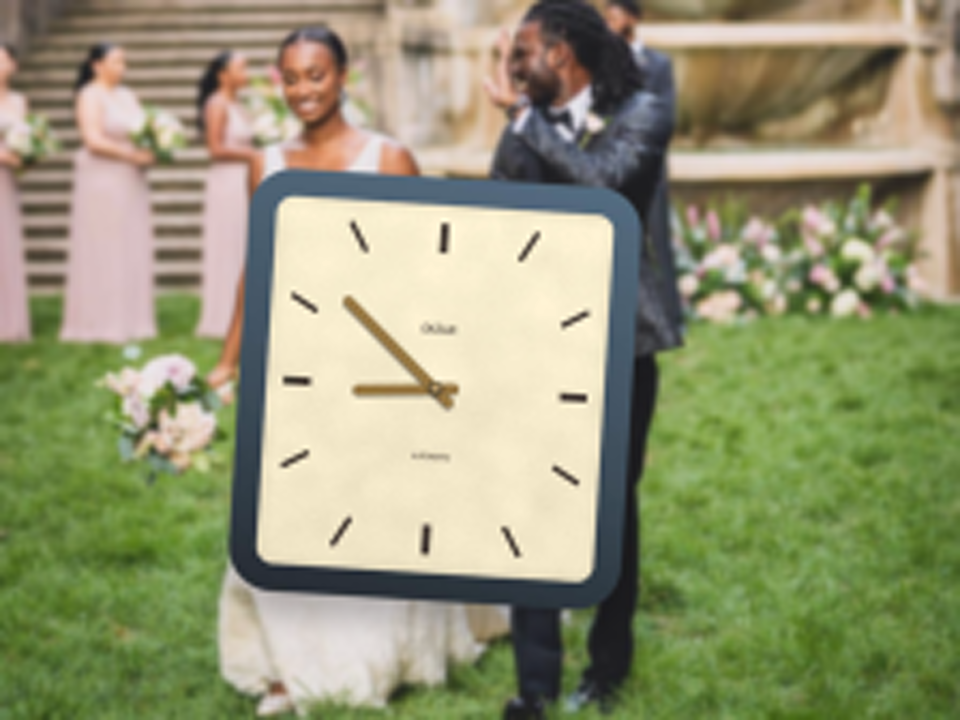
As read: 8:52
